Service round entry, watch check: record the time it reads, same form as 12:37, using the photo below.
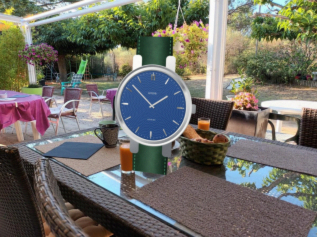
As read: 1:52
